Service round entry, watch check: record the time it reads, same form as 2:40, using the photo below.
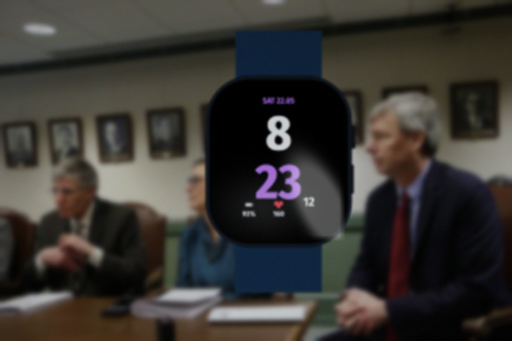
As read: 8:23
